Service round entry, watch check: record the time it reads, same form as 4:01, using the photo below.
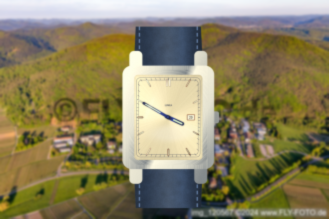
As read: 3:50
